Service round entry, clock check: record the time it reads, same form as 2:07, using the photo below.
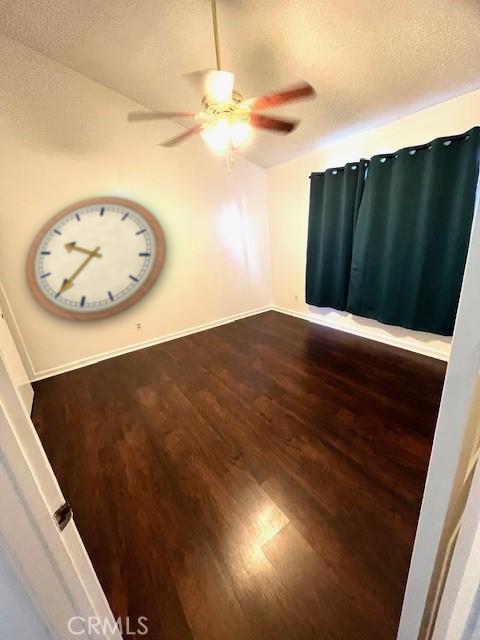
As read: 9:35
